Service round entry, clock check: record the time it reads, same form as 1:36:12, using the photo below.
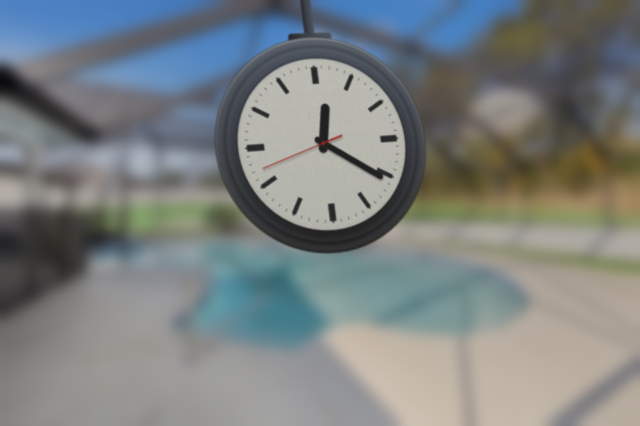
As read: 12:20:42
